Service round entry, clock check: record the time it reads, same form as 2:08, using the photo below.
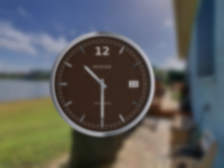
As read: 10:30
